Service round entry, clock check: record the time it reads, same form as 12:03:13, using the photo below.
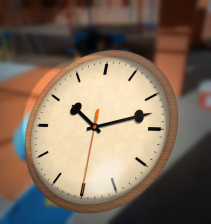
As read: 10:12:30
